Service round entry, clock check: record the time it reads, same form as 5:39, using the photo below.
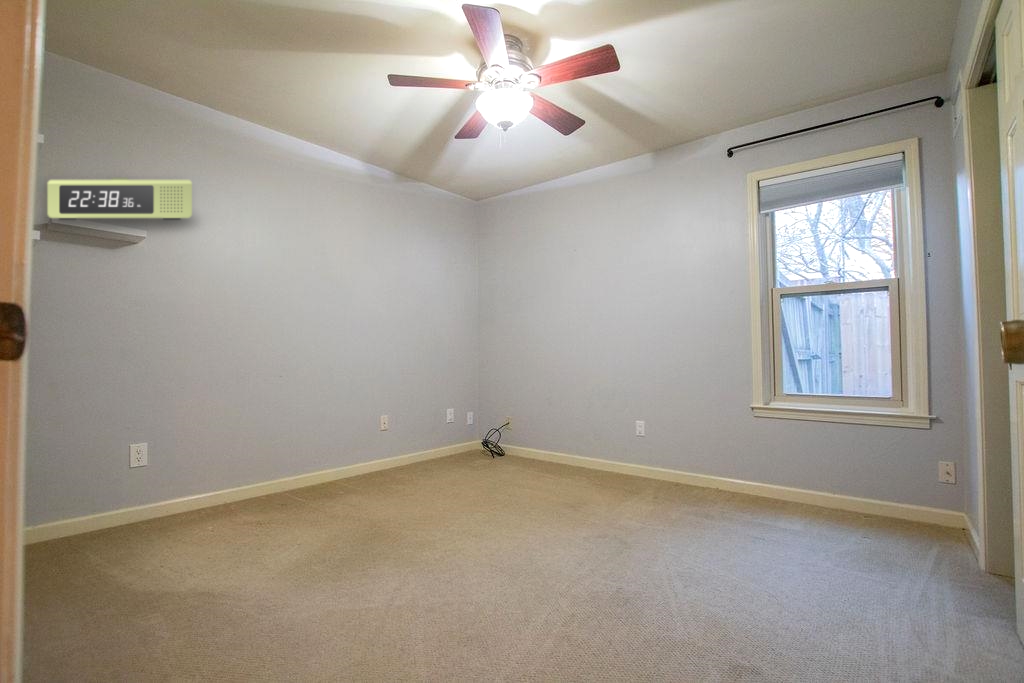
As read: 22:38
